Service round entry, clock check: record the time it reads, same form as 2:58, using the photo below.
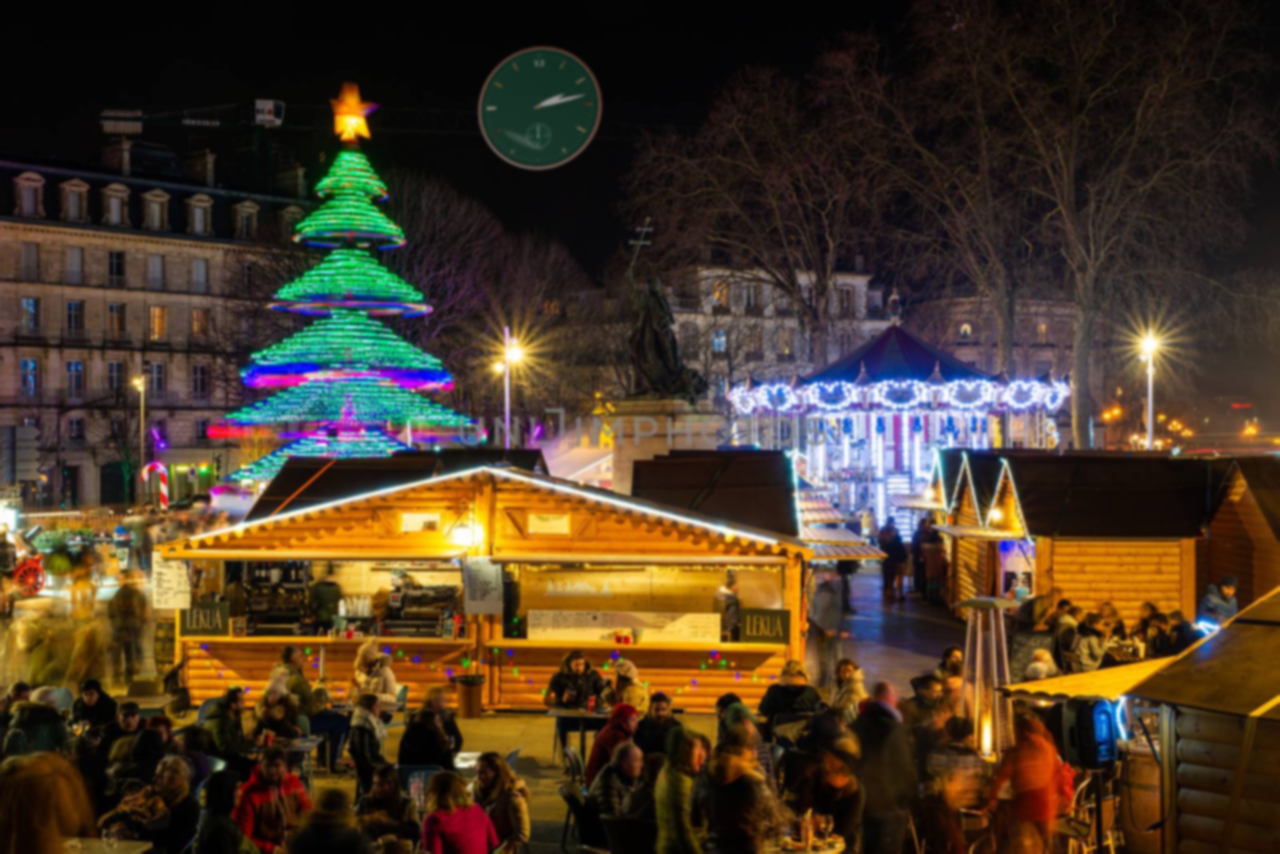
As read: 2:13
